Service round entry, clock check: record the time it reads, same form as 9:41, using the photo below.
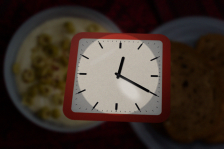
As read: 12:20
